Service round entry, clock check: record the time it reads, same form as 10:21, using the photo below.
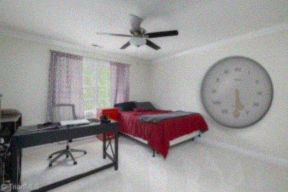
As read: 5:30
